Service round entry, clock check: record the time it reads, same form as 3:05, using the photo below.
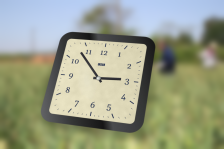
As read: 2:53
